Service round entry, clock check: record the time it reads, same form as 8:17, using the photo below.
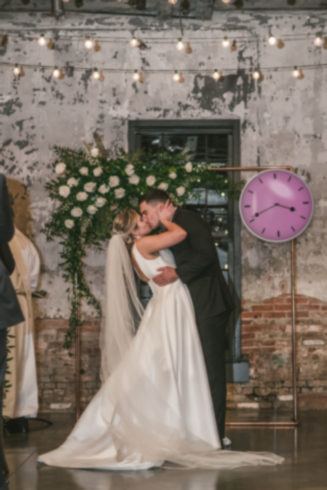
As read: 3:41
